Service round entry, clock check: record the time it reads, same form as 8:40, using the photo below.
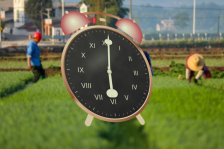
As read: 6:01
